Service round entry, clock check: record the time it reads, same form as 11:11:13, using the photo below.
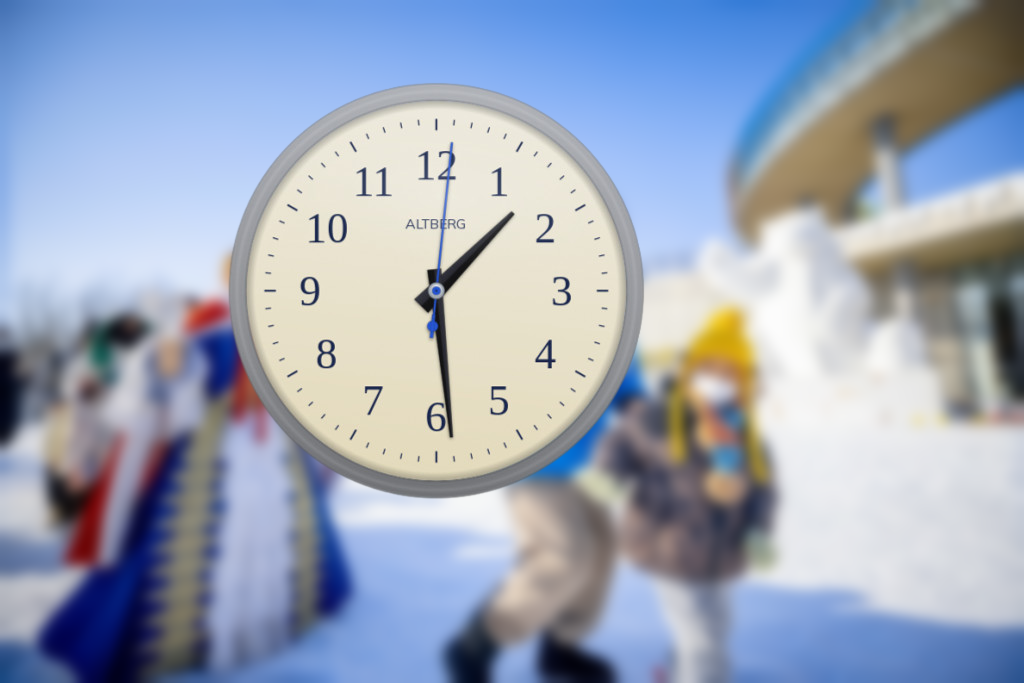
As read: 1:29:01
